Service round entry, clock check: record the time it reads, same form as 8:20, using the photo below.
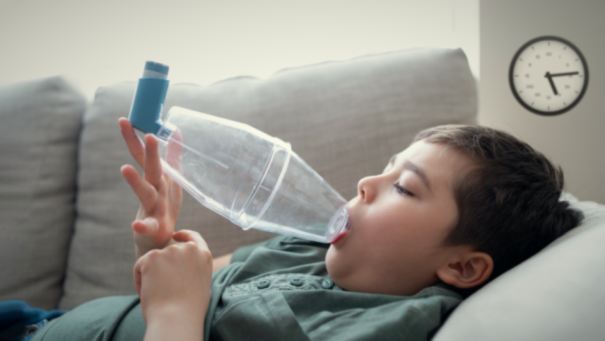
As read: 5:14
